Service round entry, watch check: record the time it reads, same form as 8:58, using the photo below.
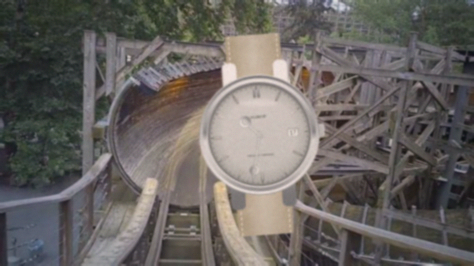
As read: 10:32
